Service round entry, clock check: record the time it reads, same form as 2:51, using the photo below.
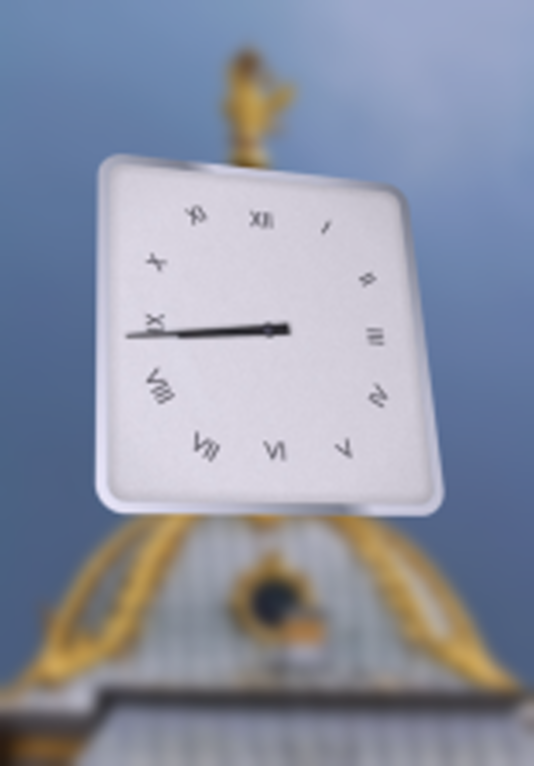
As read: 8:44
